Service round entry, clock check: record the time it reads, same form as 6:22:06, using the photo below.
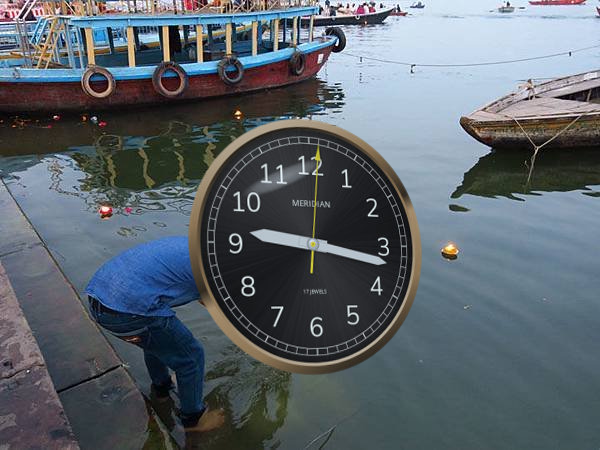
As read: 9:17:01
